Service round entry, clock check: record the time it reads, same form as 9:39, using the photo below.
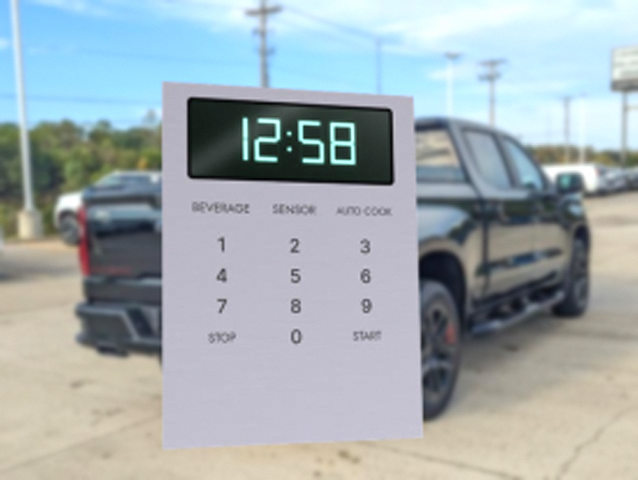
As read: 12:58
